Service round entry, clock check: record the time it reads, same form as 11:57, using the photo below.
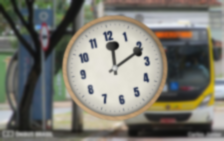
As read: 12:11
